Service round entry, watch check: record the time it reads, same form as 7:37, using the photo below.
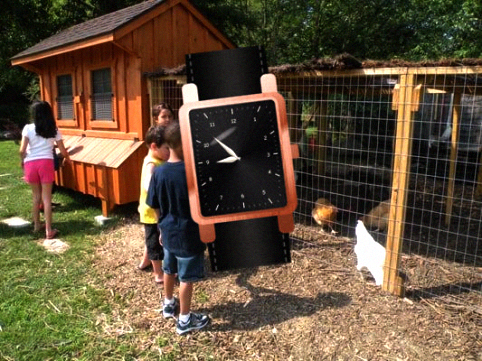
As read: 8:53
